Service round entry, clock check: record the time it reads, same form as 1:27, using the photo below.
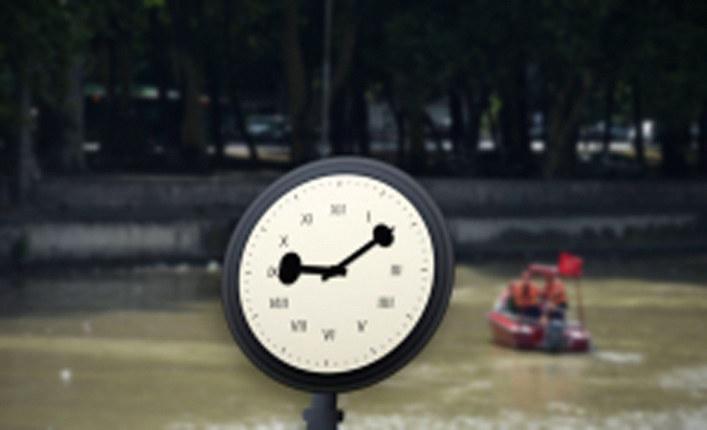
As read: 9:09
